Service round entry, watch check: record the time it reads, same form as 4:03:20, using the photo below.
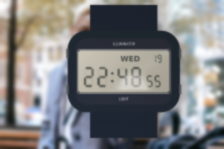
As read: 22:48:55
